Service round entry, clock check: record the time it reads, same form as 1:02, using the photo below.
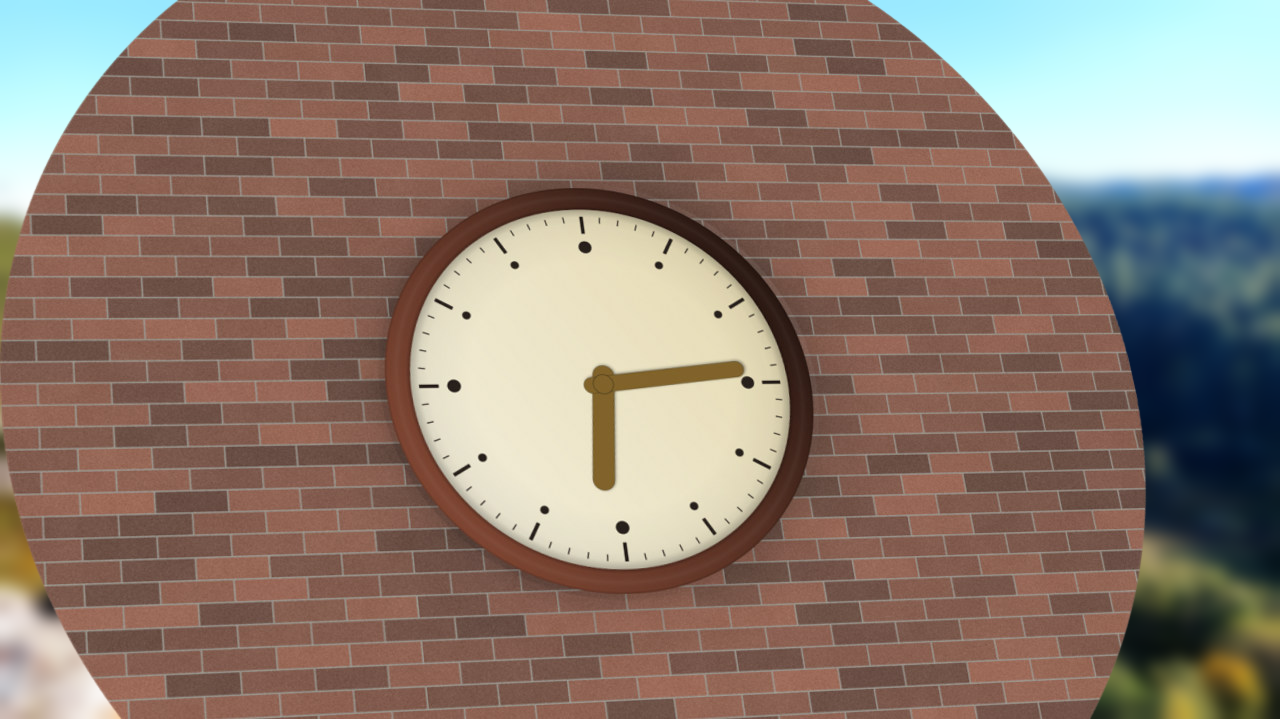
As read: 6:14
